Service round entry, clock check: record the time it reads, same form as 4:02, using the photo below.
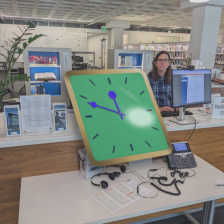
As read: 11:49
